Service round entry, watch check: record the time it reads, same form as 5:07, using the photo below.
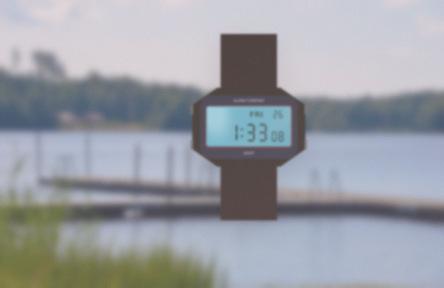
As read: 1:33
